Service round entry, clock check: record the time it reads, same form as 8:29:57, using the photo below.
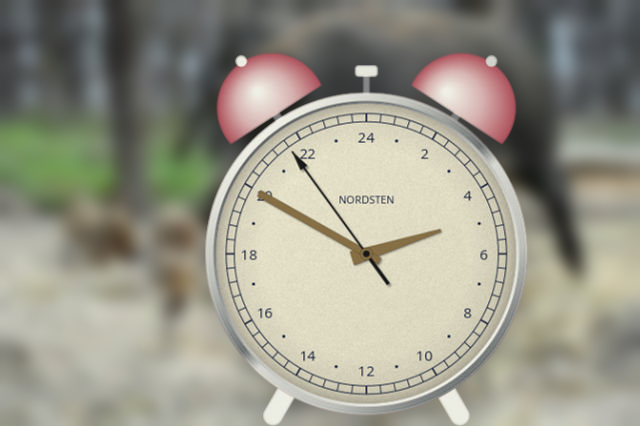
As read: 4:49:54
